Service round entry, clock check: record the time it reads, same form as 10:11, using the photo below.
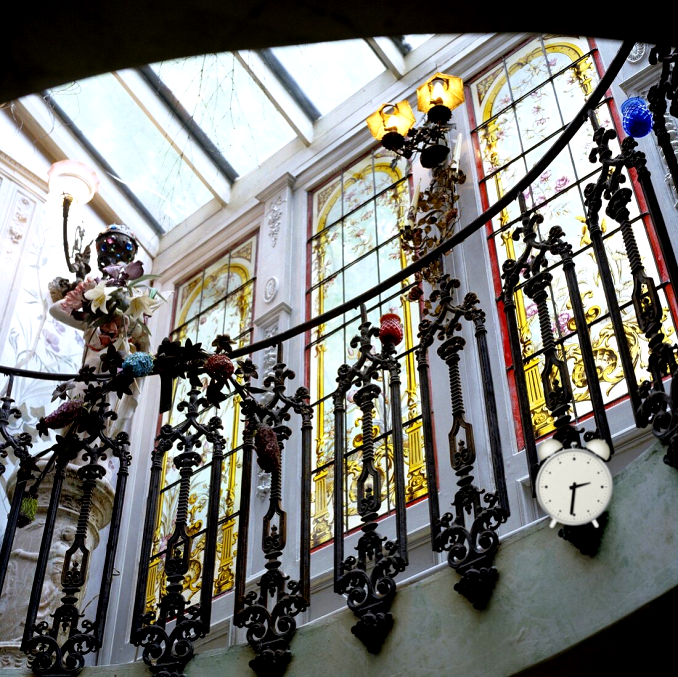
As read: 2:31
